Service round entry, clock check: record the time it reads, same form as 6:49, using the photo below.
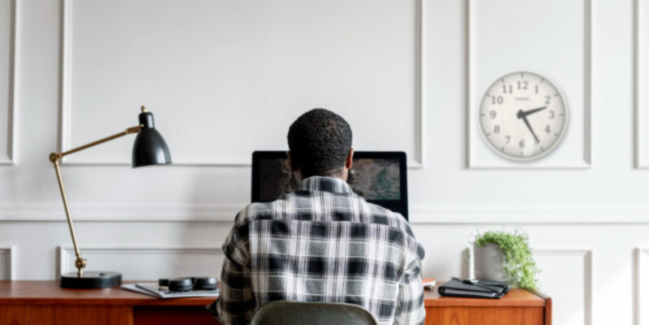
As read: 2:25
